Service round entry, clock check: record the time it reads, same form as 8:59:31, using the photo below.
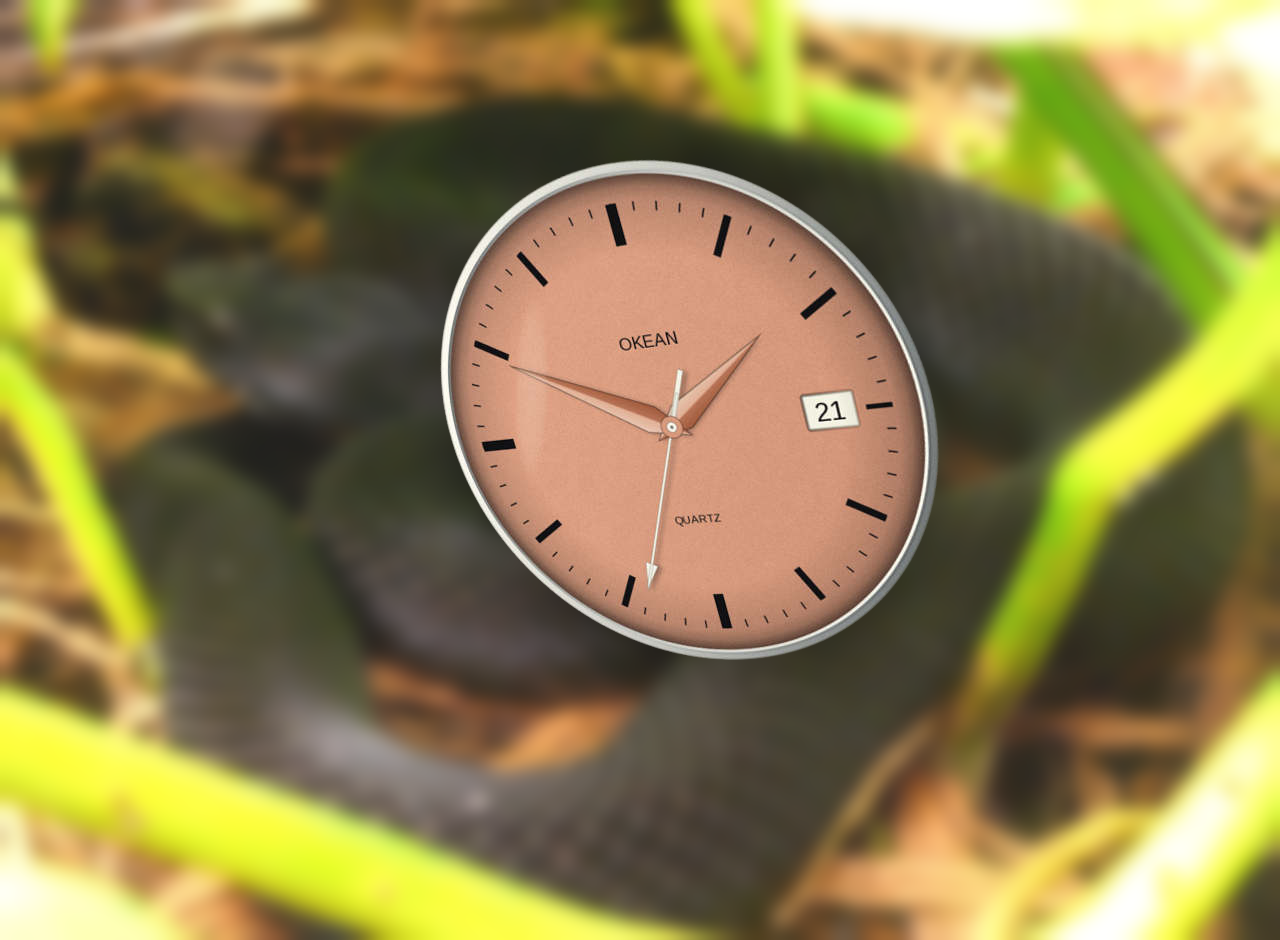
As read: 1:49:34
